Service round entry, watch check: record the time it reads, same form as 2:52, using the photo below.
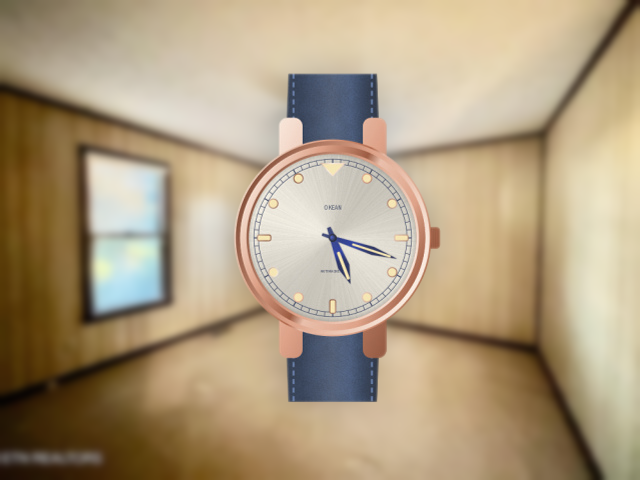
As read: 5:18
